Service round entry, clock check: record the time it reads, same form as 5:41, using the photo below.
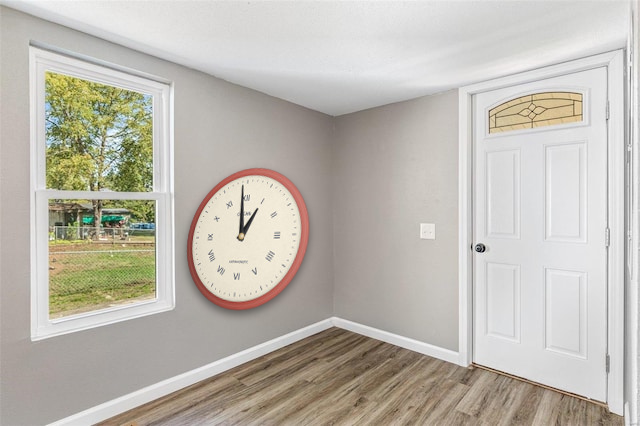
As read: 12:59
